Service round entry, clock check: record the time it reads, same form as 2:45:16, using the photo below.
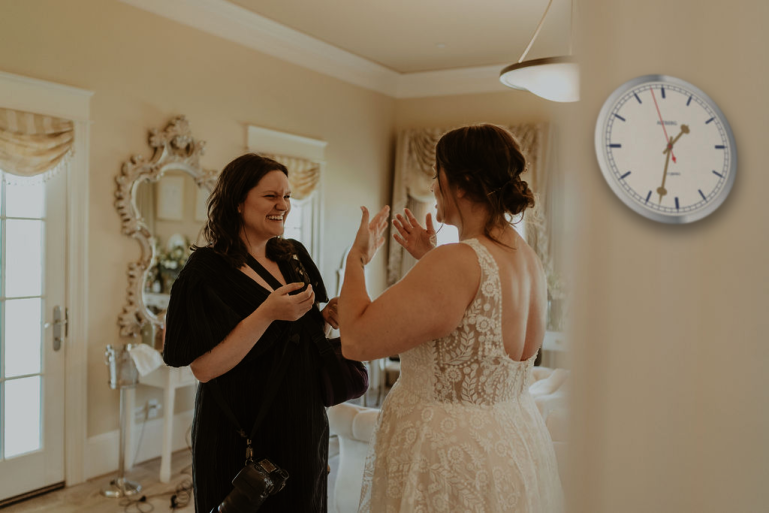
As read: 1:32:58
